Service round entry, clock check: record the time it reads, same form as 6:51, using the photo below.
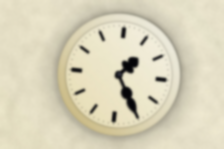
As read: 1:25
